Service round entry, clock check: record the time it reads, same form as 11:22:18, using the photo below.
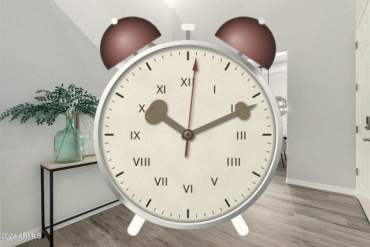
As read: 10:11:01
